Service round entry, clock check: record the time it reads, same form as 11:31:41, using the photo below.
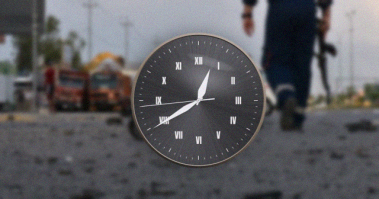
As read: 12:39:44
